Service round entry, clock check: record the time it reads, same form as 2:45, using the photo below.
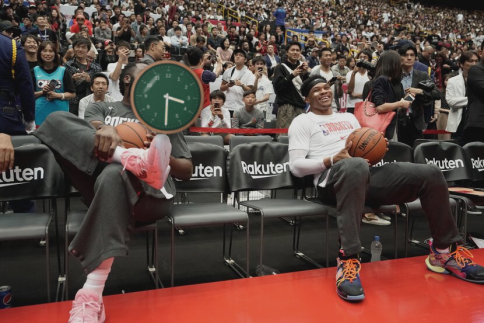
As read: 3:30
